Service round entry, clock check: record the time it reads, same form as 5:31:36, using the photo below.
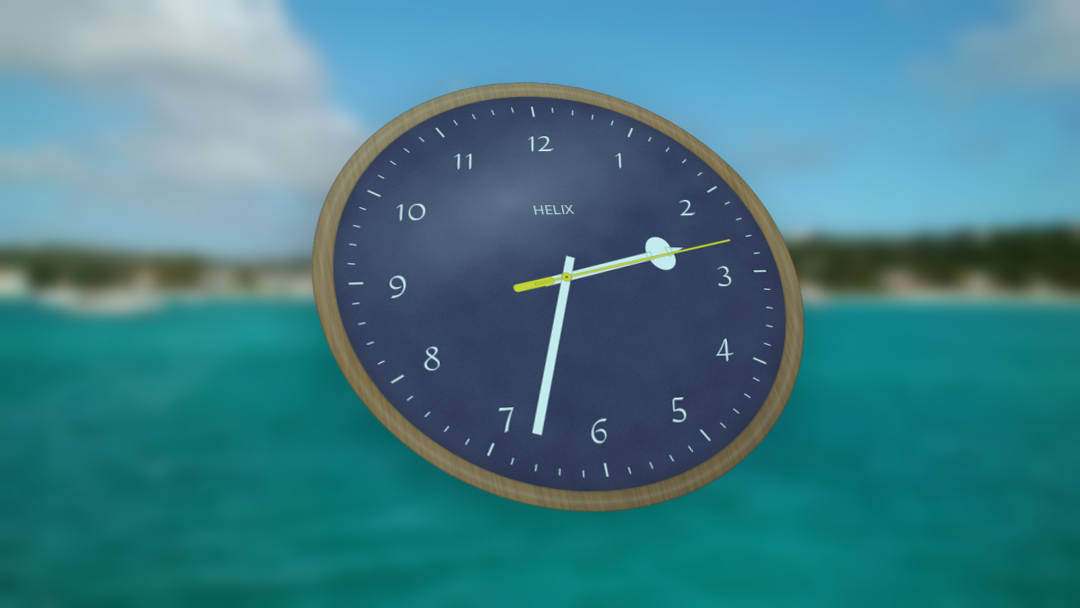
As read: 2:33:13
